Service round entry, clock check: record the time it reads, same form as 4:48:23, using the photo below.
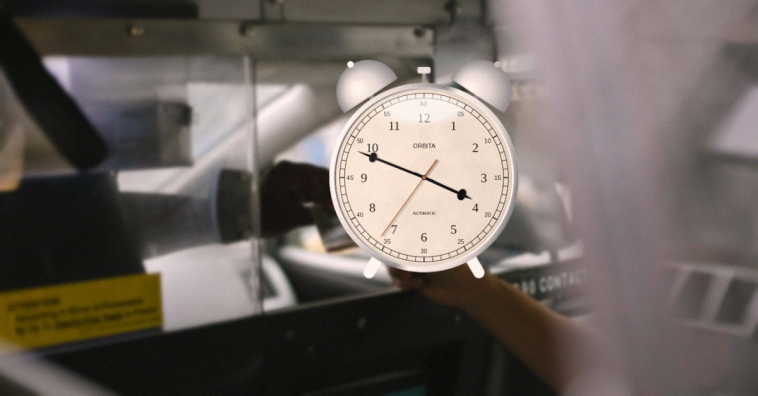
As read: 3:48:36
